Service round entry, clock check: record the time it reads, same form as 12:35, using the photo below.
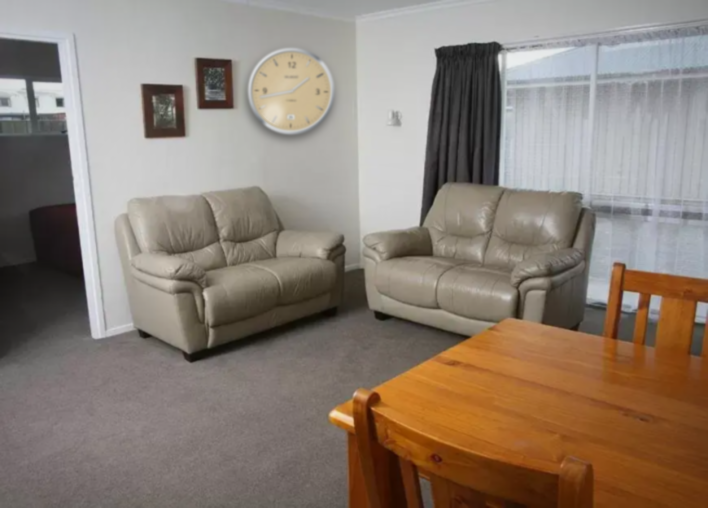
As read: 1:43
